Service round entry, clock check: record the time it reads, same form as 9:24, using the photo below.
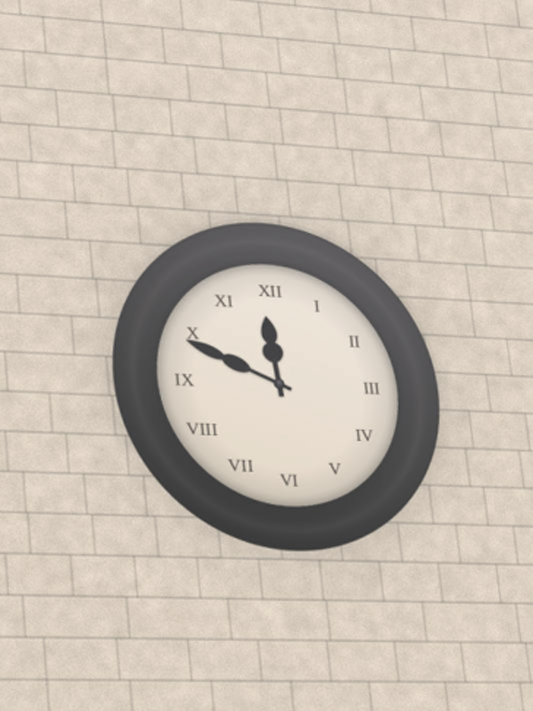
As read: 11:49
